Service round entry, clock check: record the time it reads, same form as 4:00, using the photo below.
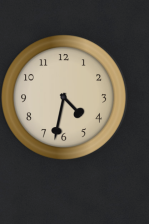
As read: 4:32
